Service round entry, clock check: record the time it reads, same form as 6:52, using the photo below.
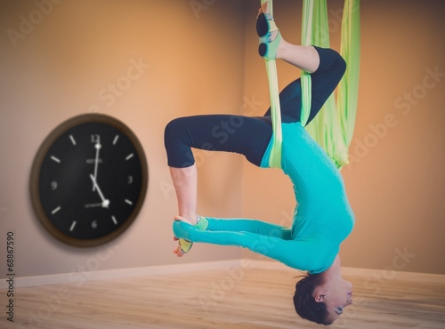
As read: 5:01
